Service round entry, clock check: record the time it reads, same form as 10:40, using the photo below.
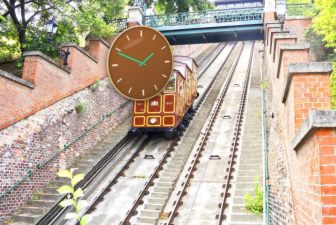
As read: 1:49
